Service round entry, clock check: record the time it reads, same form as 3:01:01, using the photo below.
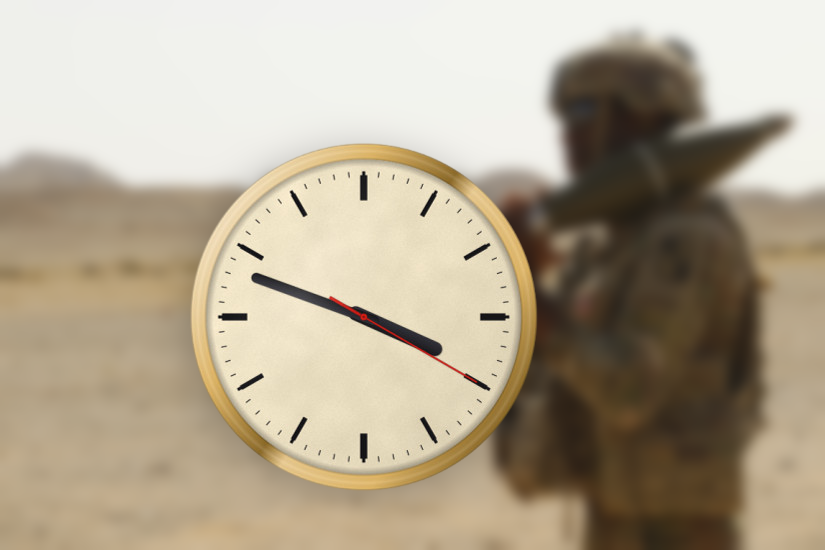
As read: 3:48:20
